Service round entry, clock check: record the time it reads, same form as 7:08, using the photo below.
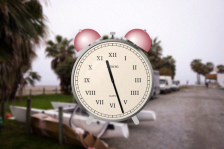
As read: 11:27
